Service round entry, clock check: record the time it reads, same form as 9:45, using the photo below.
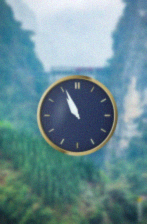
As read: 10:56
